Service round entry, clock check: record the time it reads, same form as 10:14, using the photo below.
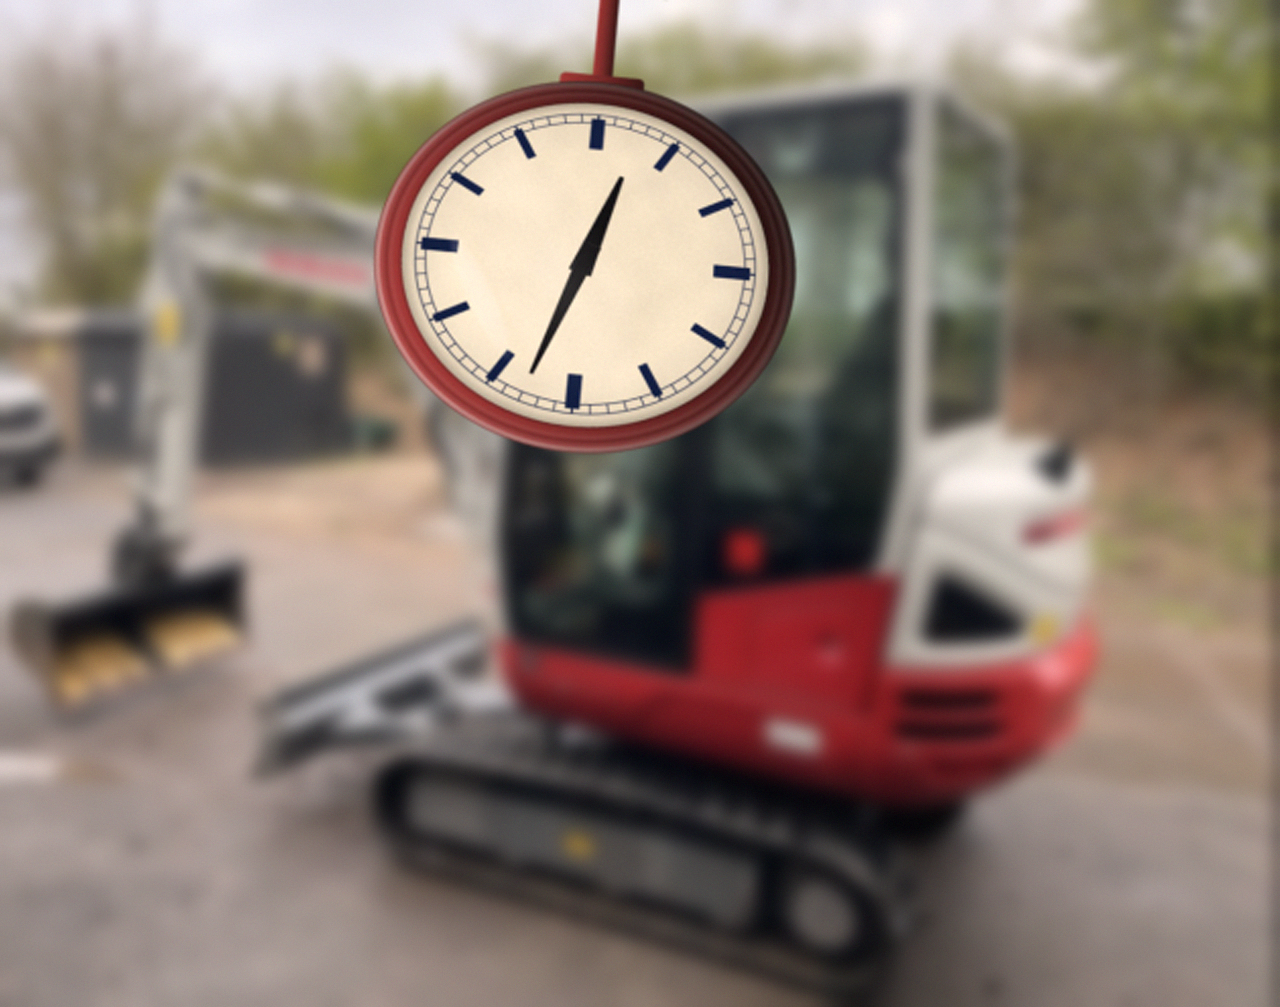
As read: 12:33
